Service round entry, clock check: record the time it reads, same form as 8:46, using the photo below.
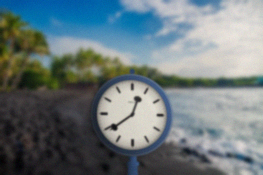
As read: 12:39
